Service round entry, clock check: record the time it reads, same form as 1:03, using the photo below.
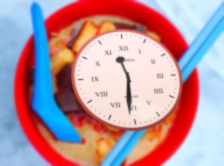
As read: 11:31
